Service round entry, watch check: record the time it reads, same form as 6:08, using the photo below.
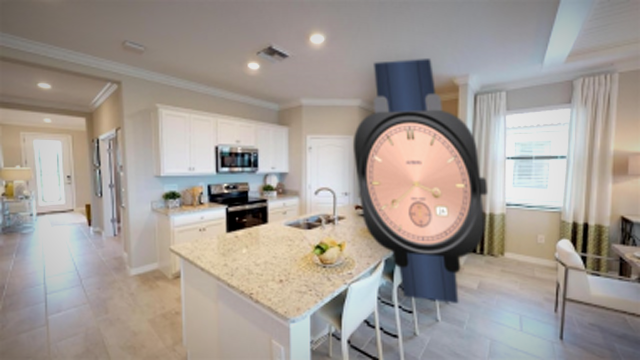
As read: 3:39
